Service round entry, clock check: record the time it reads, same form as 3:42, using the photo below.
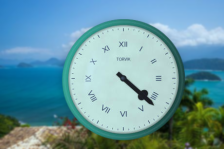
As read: 4:22
